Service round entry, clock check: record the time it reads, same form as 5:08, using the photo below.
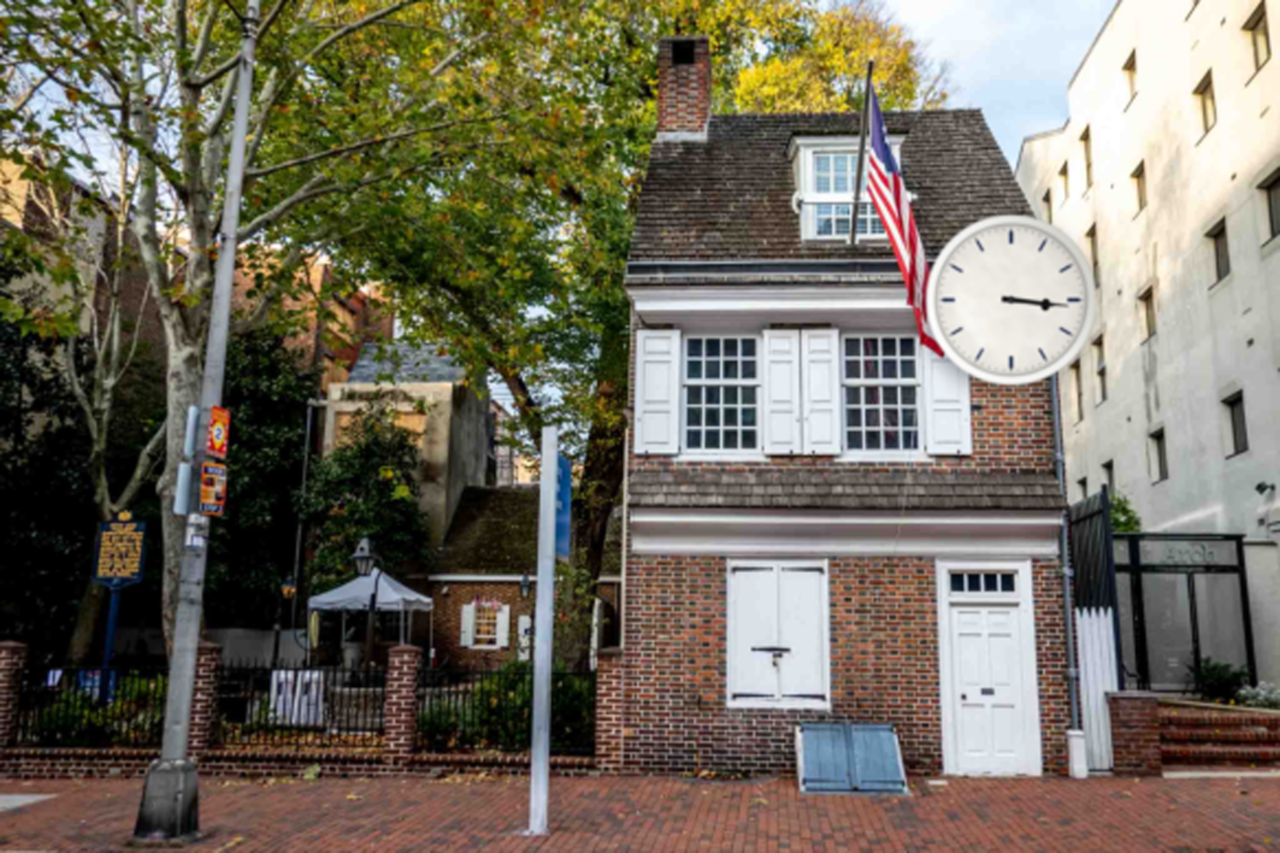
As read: 3:16
